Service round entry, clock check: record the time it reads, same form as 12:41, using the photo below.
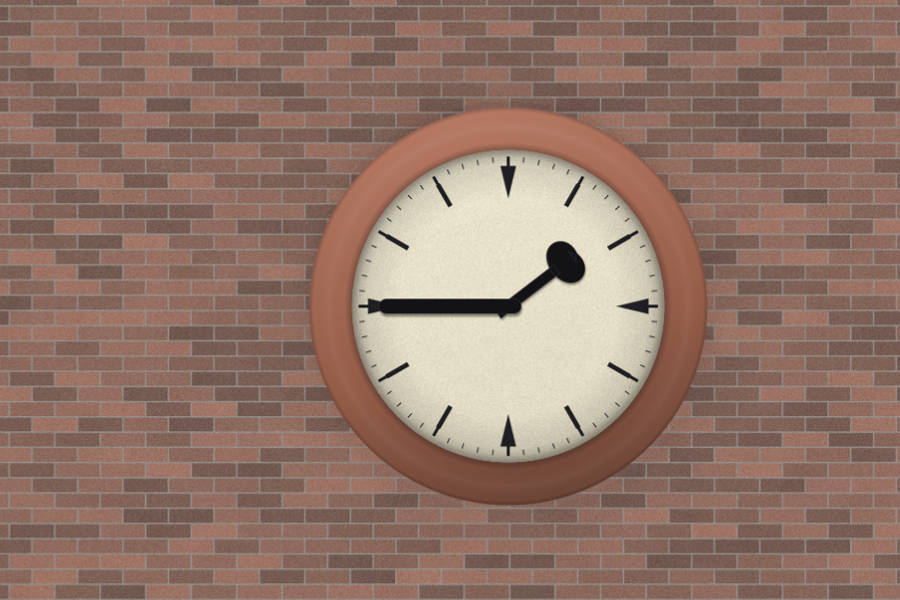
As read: 1:45
